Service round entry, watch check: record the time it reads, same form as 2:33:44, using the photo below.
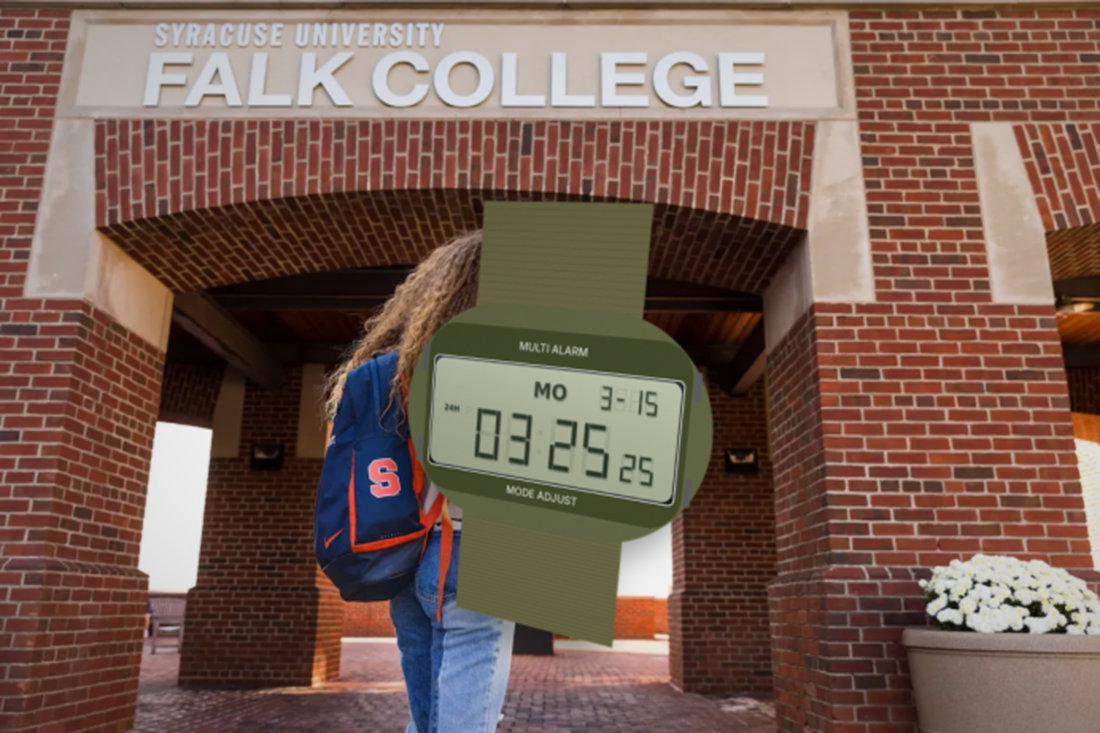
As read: 3:25:25
